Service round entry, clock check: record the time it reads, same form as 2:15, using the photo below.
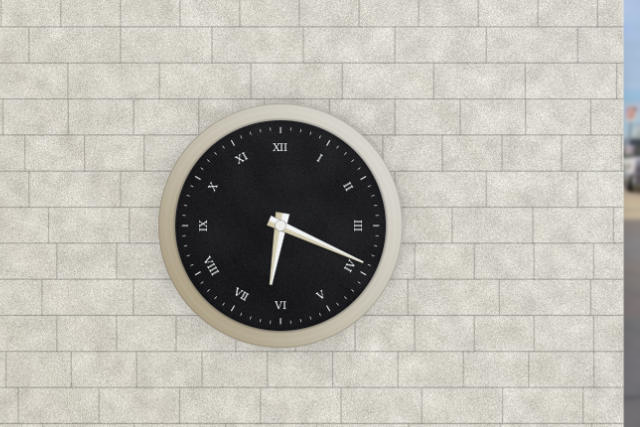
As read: 6:19
